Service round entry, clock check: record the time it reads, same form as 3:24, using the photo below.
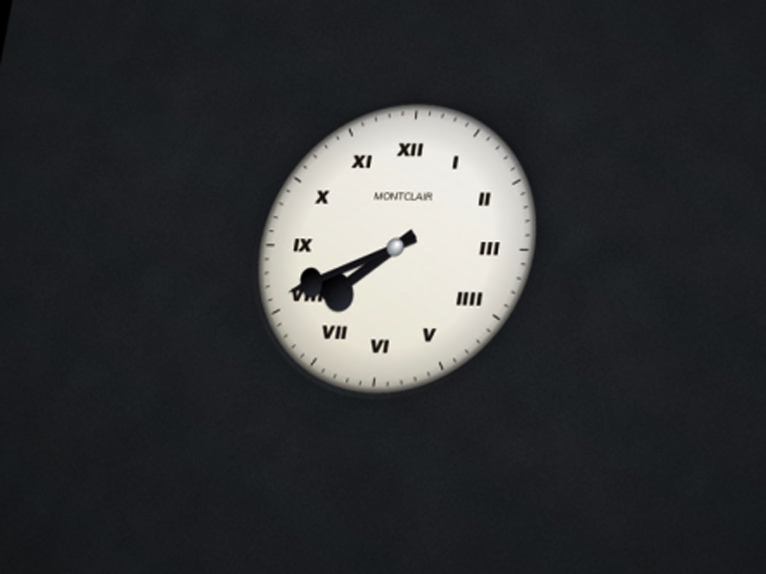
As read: 7:41
